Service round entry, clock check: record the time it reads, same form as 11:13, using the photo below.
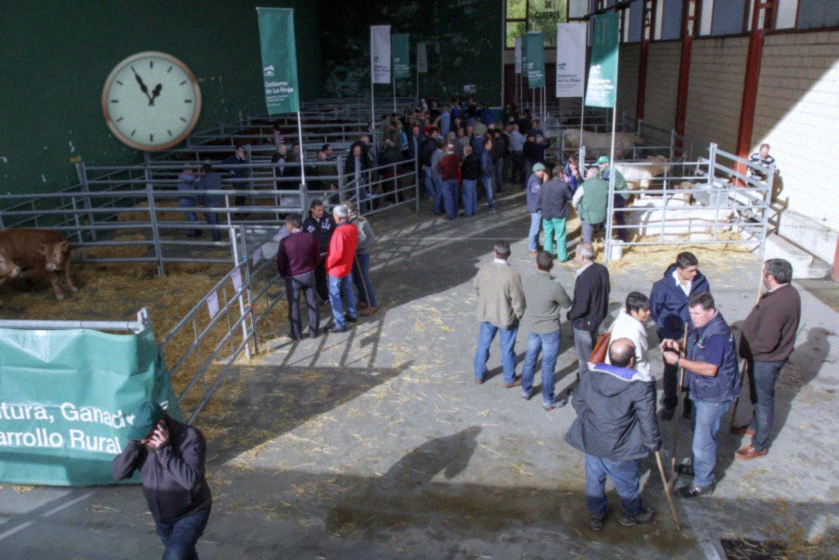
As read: 12:55
